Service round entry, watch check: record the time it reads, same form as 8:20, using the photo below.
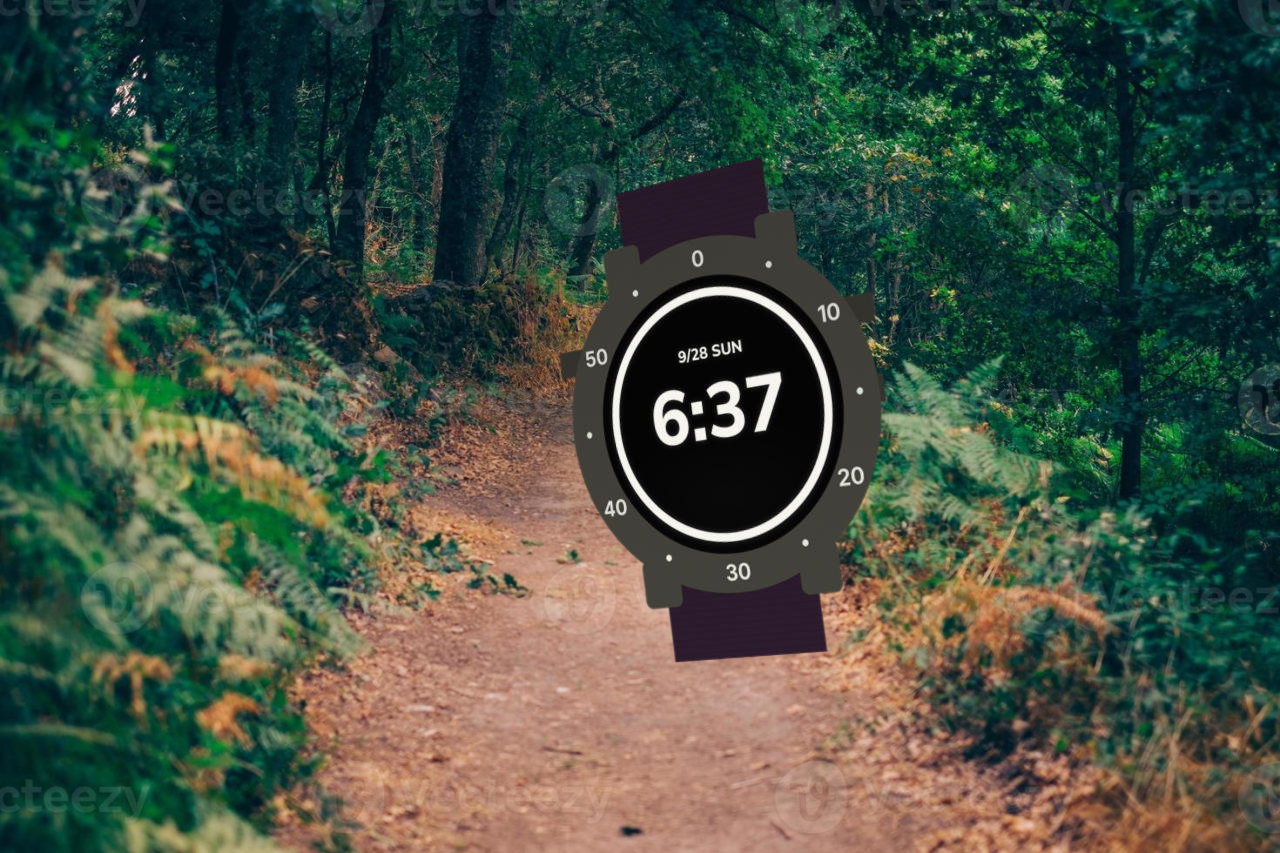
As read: 6:37
